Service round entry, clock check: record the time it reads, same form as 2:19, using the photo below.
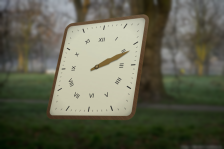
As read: 2:11
